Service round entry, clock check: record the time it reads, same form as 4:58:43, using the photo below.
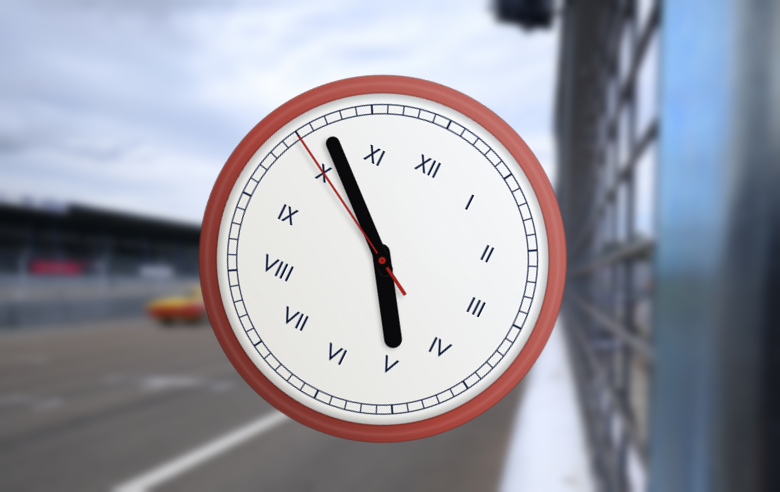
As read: 4:51:50
